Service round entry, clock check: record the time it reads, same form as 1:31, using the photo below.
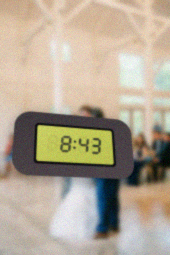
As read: 8:43
